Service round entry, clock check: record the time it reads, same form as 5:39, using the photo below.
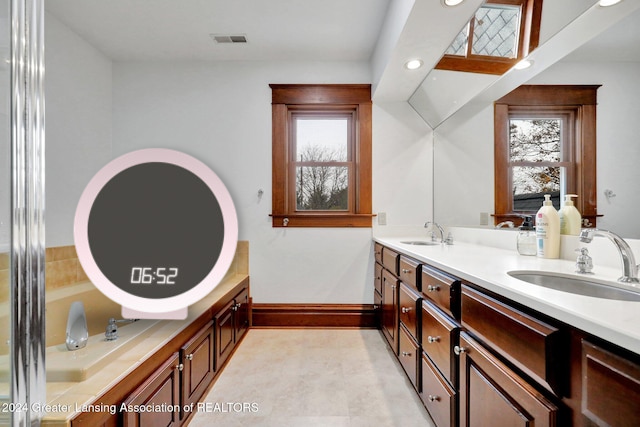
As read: 6:52
